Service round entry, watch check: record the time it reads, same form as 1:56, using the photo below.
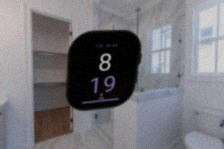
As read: 8:19
